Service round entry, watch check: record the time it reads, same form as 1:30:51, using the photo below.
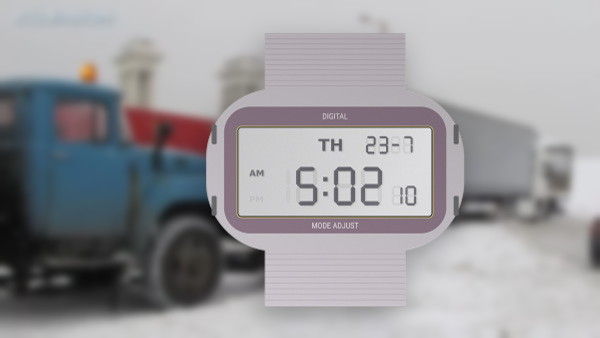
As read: 5:02:10
